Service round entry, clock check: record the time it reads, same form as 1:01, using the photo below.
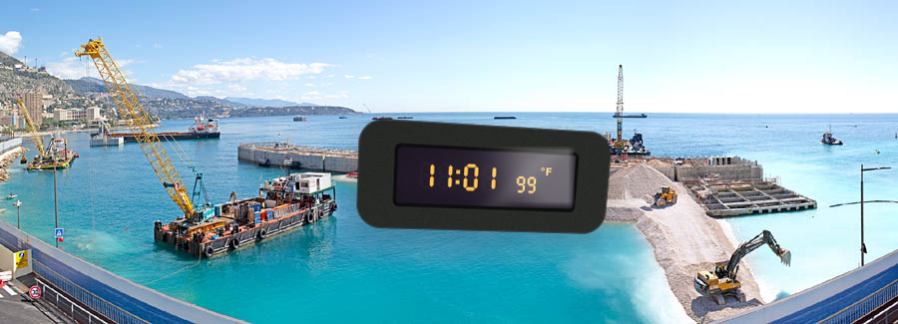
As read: 11:01
